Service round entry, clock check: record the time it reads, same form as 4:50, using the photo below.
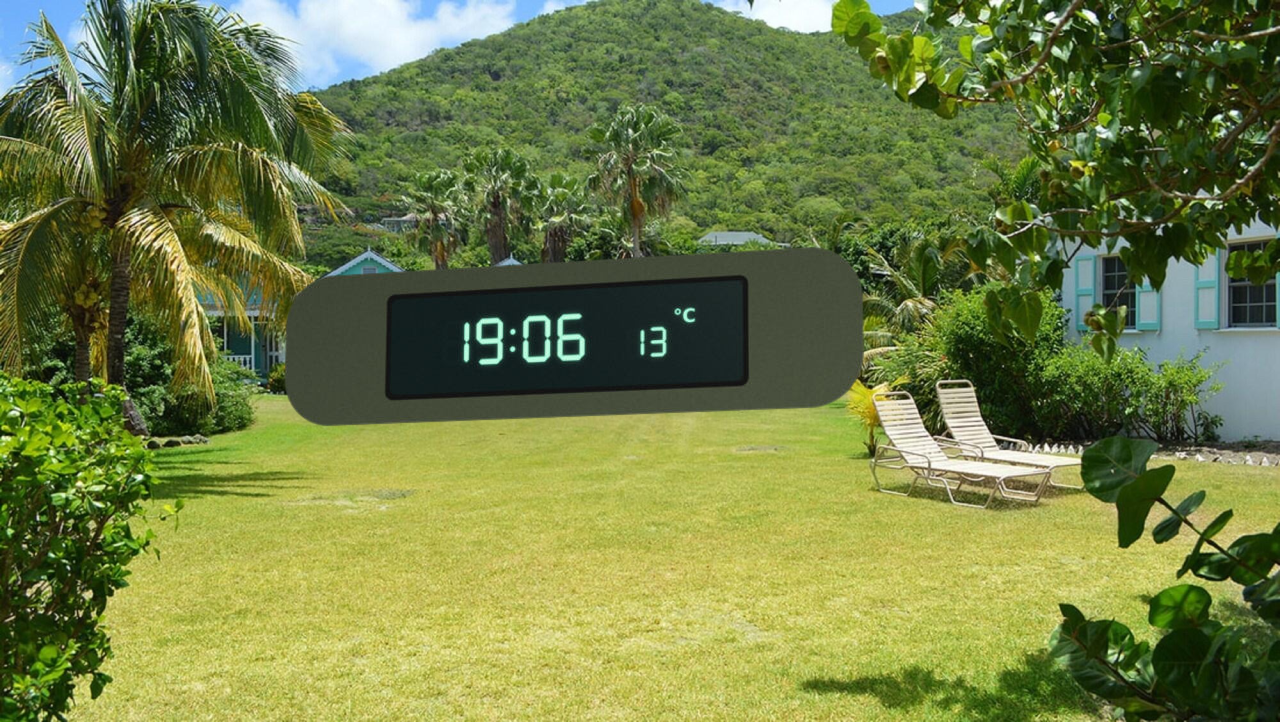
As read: 19:06
